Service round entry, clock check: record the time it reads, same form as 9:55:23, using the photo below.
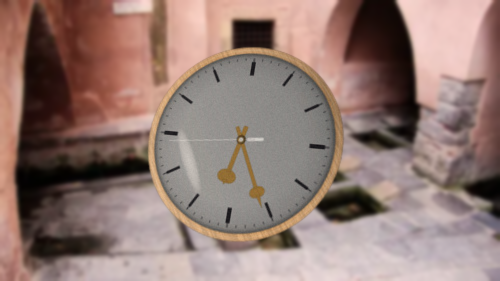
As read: 6:25:44
